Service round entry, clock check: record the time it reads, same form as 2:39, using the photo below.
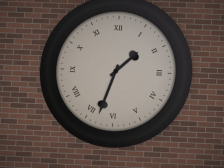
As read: 1:33
